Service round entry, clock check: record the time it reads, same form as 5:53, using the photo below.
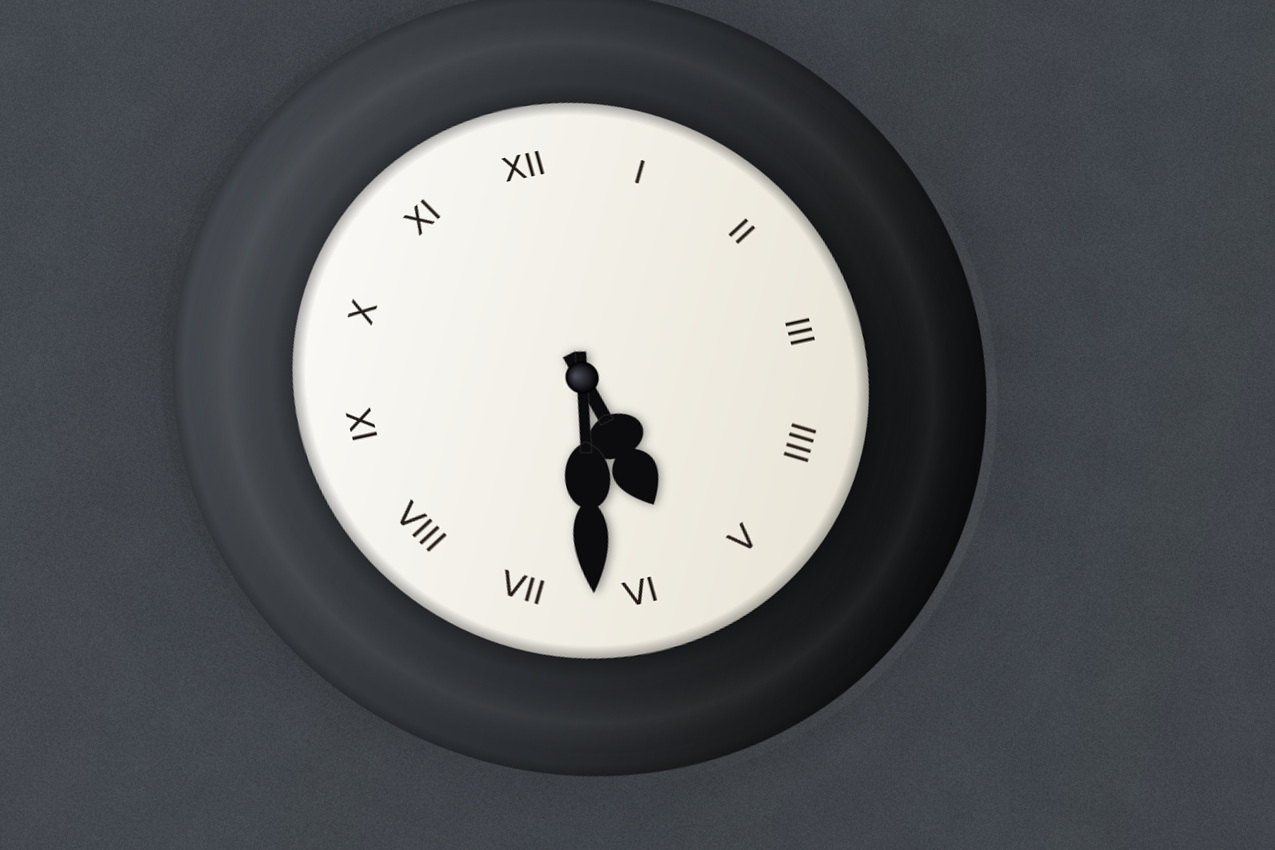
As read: 5:32
